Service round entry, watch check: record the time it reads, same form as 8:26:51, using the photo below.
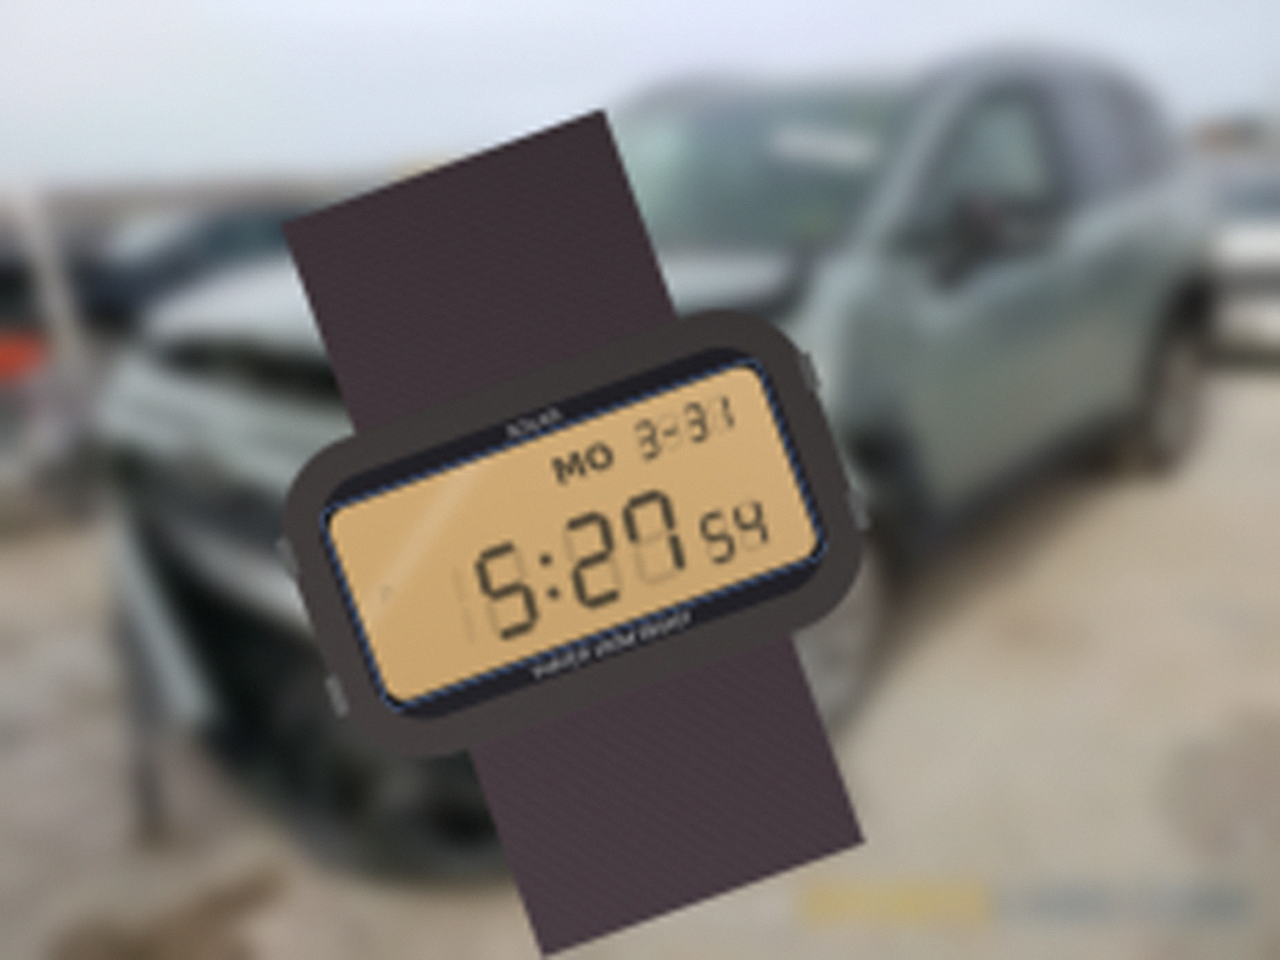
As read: 5:27:54
